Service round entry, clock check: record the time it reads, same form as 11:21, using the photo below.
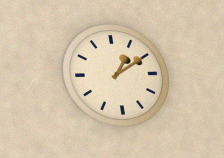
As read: 1:10
